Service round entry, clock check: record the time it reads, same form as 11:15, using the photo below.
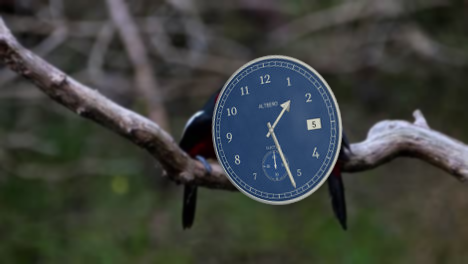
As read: 1:27
